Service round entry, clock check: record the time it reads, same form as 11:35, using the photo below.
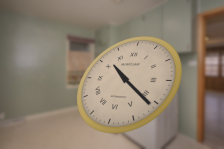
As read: 10:21
